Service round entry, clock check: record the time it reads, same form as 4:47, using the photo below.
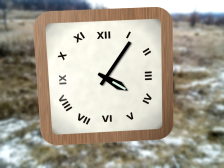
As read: 4:06
